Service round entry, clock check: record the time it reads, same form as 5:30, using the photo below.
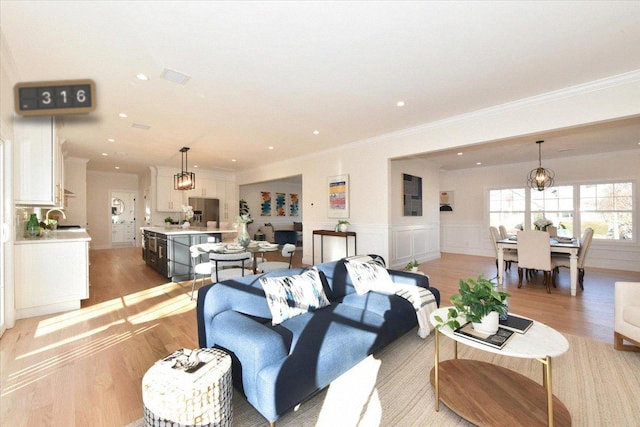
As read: 3:16
